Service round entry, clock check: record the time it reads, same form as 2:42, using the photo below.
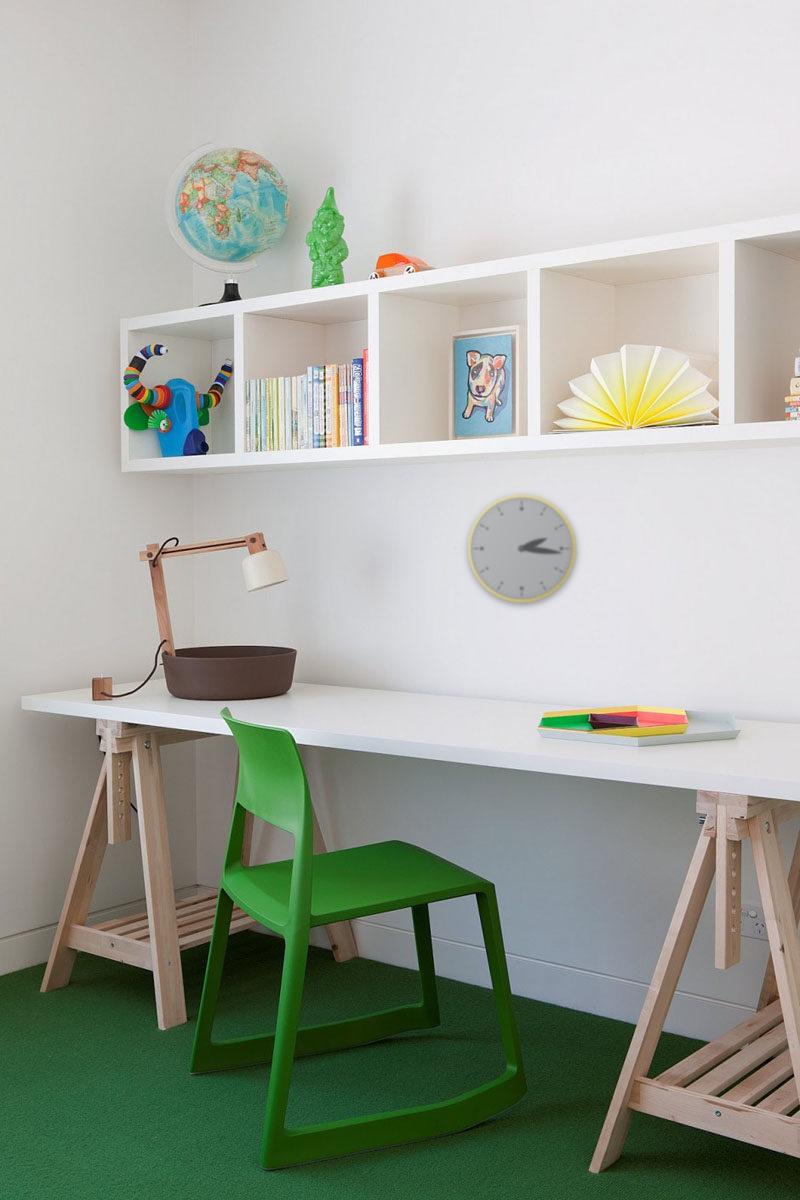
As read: 2:16
